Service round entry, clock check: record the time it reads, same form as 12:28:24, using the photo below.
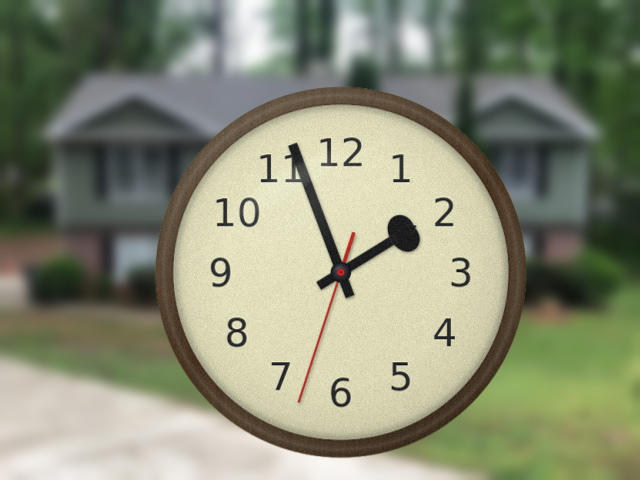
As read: 1:56:33
